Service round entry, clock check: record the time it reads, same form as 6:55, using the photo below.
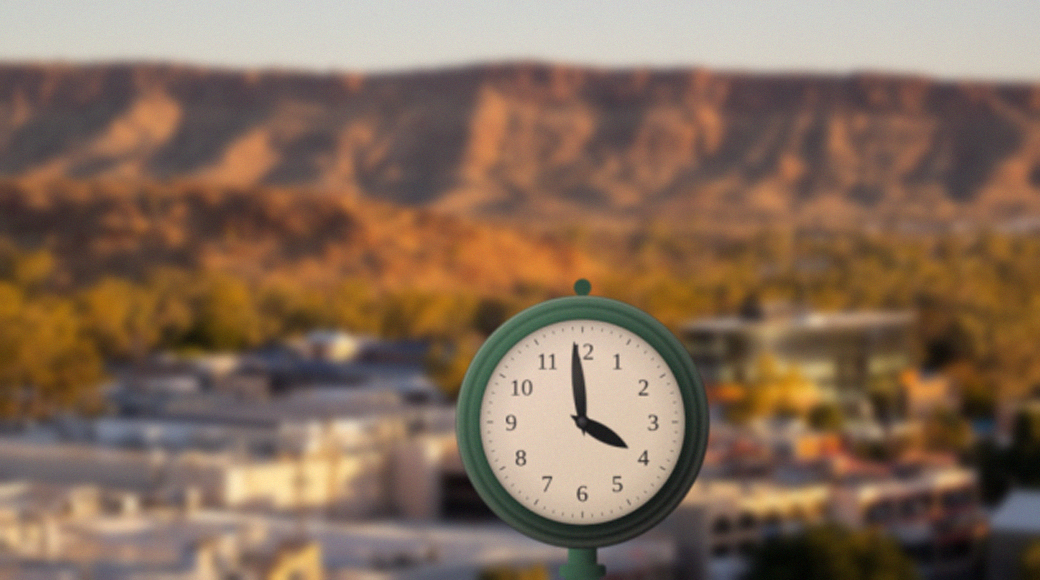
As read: 3:59
